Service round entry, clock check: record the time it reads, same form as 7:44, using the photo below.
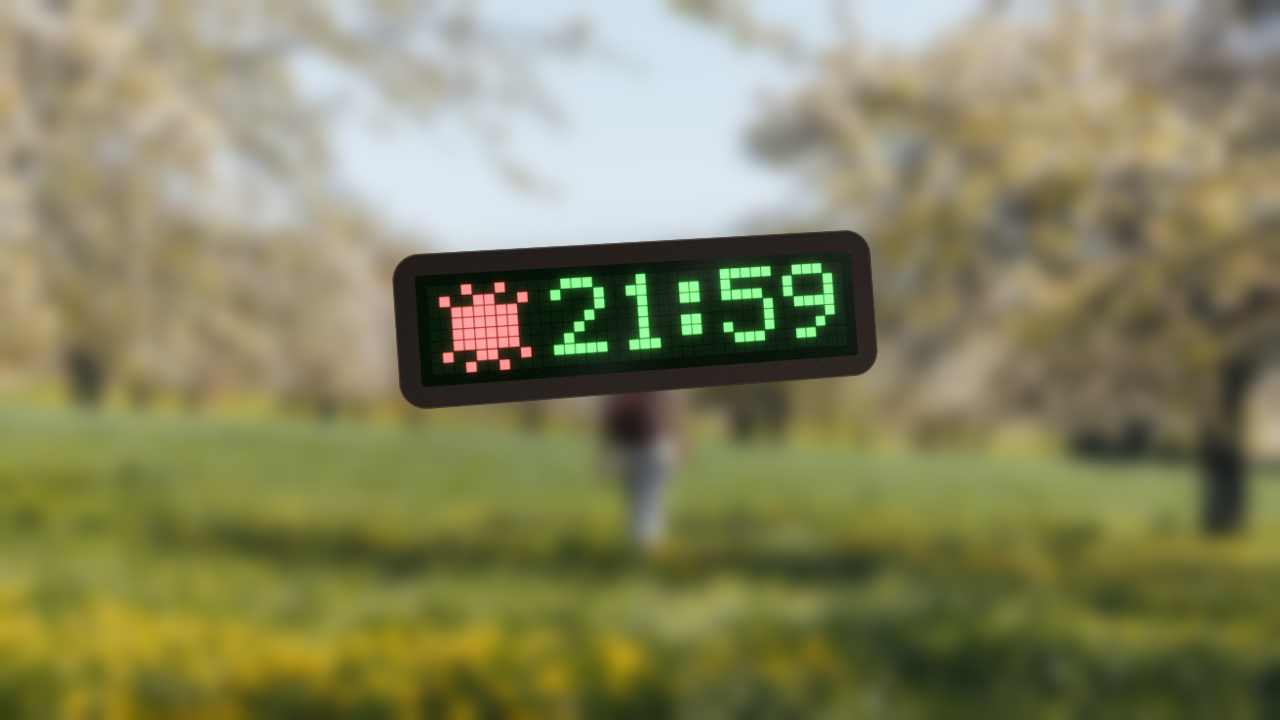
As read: 21:59
